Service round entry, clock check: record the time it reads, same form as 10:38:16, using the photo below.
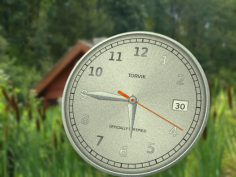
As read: 5:45:19
